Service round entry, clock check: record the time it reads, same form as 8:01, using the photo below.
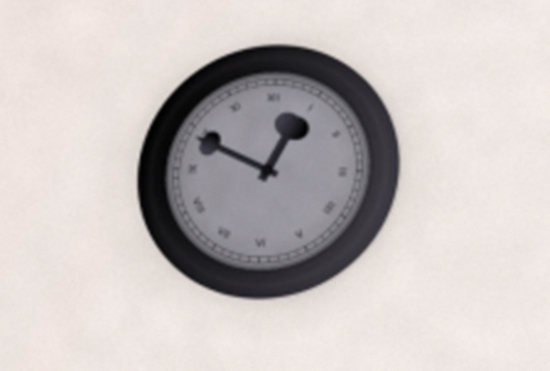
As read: 12:49
